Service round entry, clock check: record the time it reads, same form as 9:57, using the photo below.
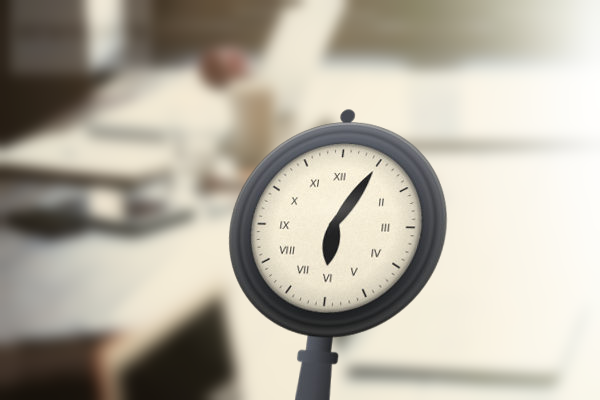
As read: 6:05
